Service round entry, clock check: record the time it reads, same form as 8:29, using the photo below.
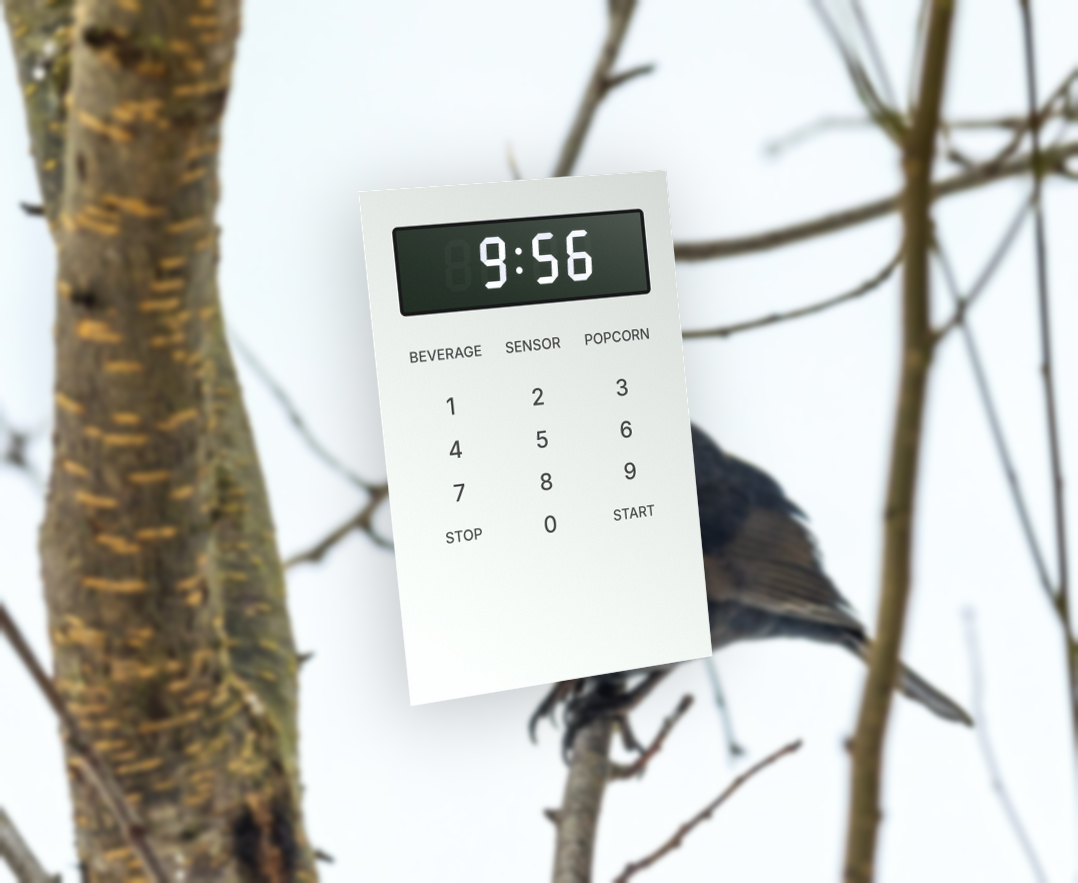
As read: 9:56
